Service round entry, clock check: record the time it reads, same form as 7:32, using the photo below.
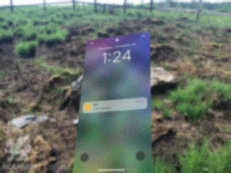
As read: 1:24
